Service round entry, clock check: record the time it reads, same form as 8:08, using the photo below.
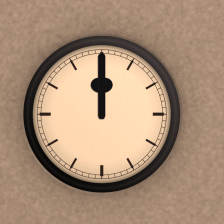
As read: 12:00
